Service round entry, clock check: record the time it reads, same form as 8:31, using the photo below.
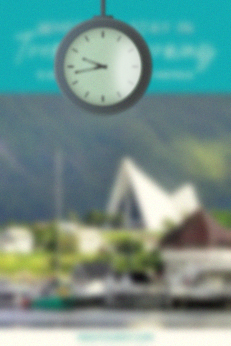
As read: 9:43
